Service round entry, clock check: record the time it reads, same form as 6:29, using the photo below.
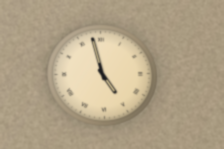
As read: 4:58
